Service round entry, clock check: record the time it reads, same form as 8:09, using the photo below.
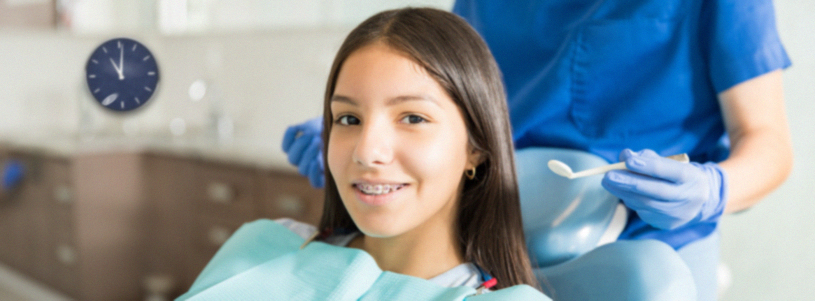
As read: 11:01
